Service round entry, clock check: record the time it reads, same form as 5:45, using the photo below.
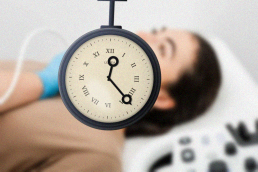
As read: 12:23
